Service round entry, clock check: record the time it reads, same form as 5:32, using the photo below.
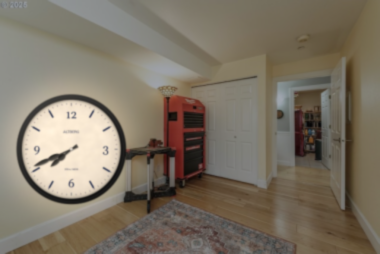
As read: 7:41
